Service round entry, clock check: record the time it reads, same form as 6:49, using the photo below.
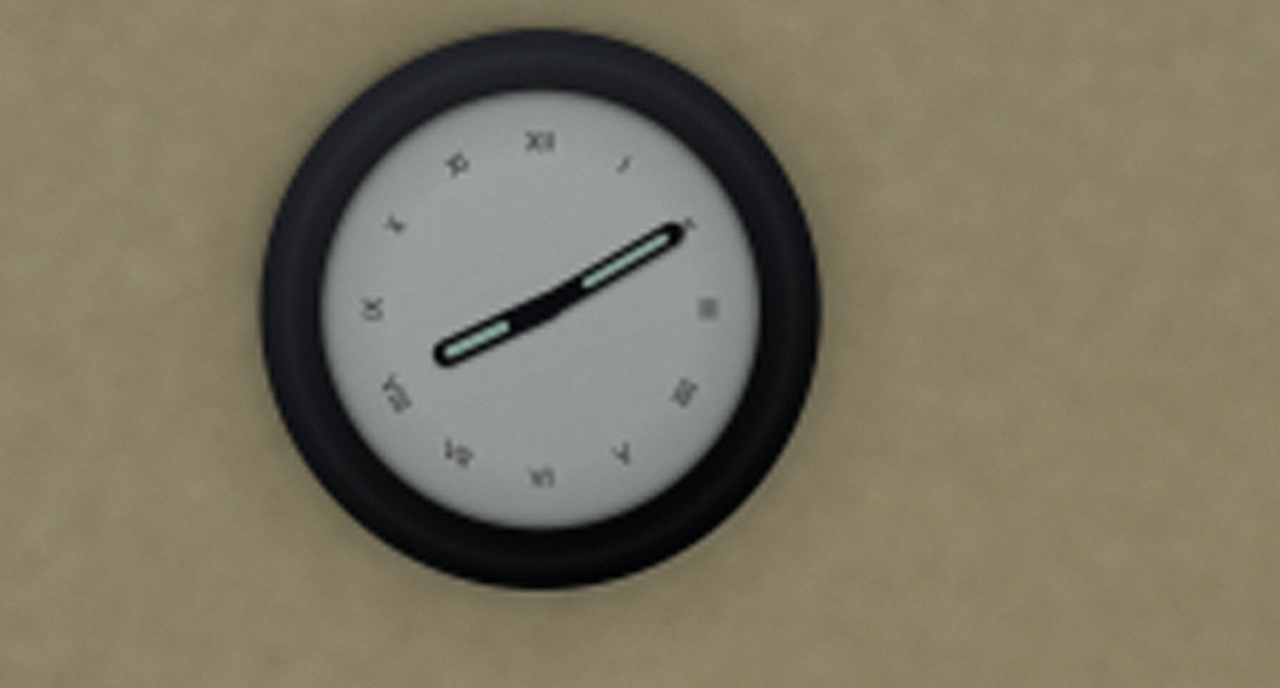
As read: 8:10
